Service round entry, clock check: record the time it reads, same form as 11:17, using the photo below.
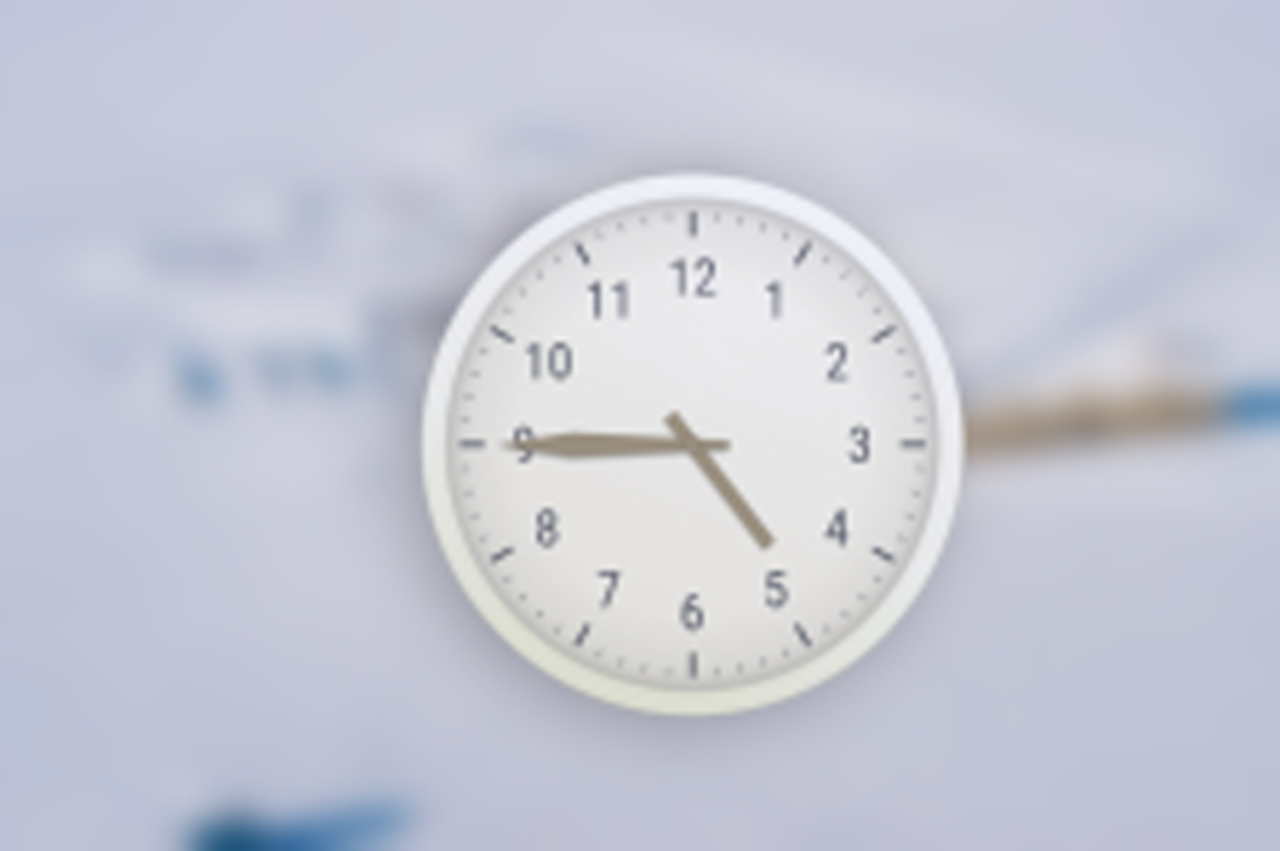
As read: 4:45
